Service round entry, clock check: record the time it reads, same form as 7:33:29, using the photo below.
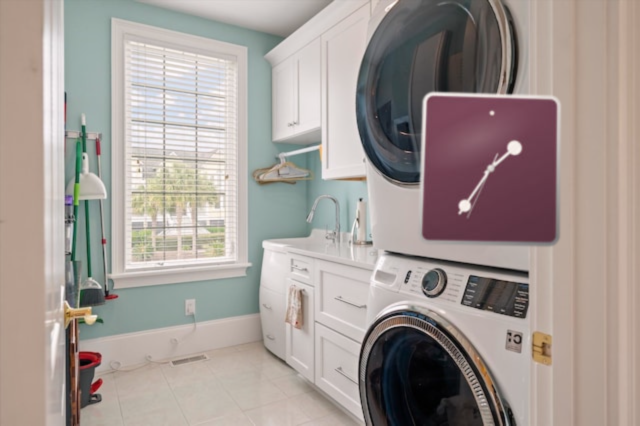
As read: 1:35:34
